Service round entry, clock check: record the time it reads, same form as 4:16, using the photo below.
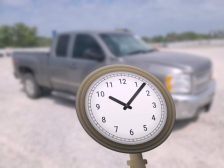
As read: 10:07
